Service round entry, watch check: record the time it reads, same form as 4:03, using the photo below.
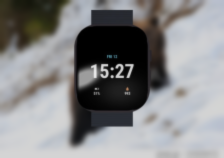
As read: 15:27
